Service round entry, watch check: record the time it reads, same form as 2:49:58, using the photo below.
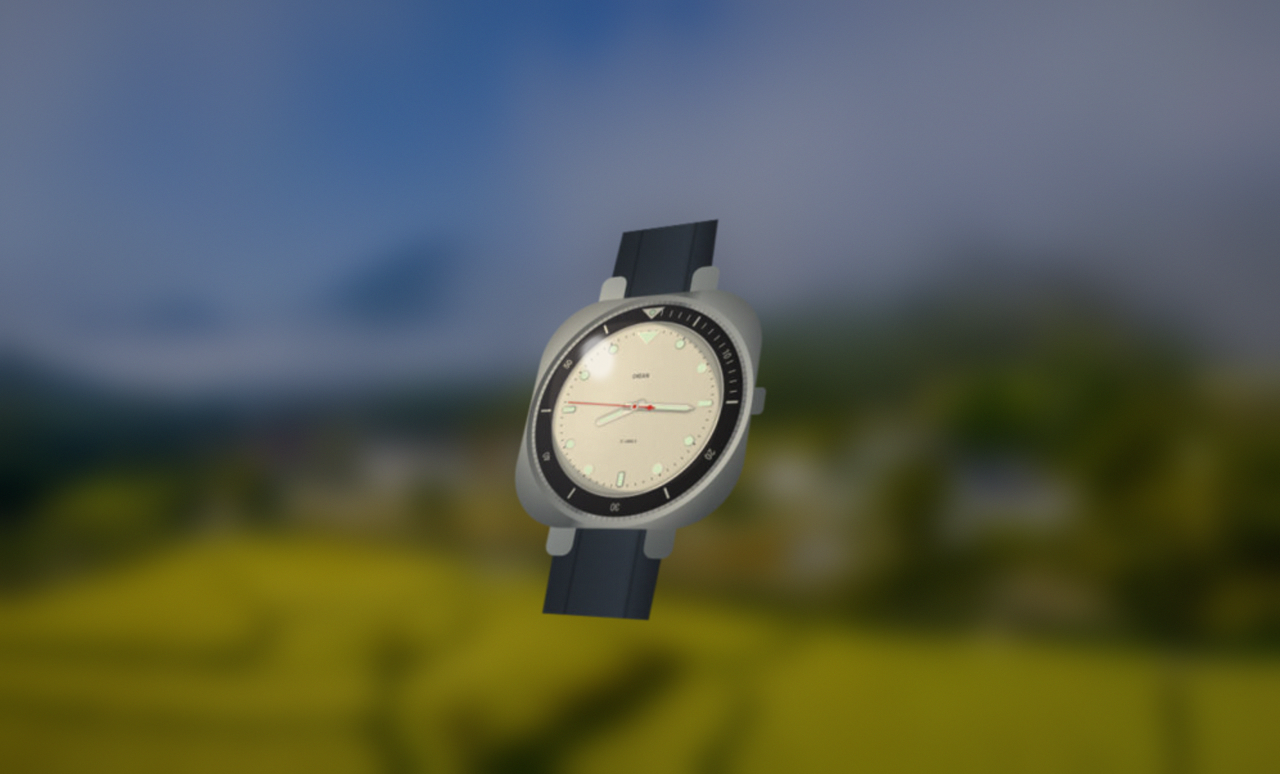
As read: 8:15:46
